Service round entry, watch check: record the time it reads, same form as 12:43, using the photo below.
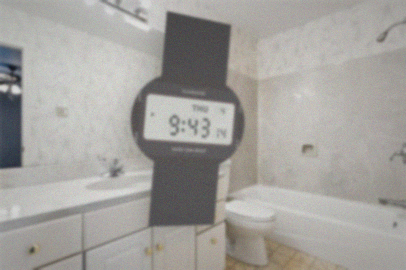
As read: 9:43
